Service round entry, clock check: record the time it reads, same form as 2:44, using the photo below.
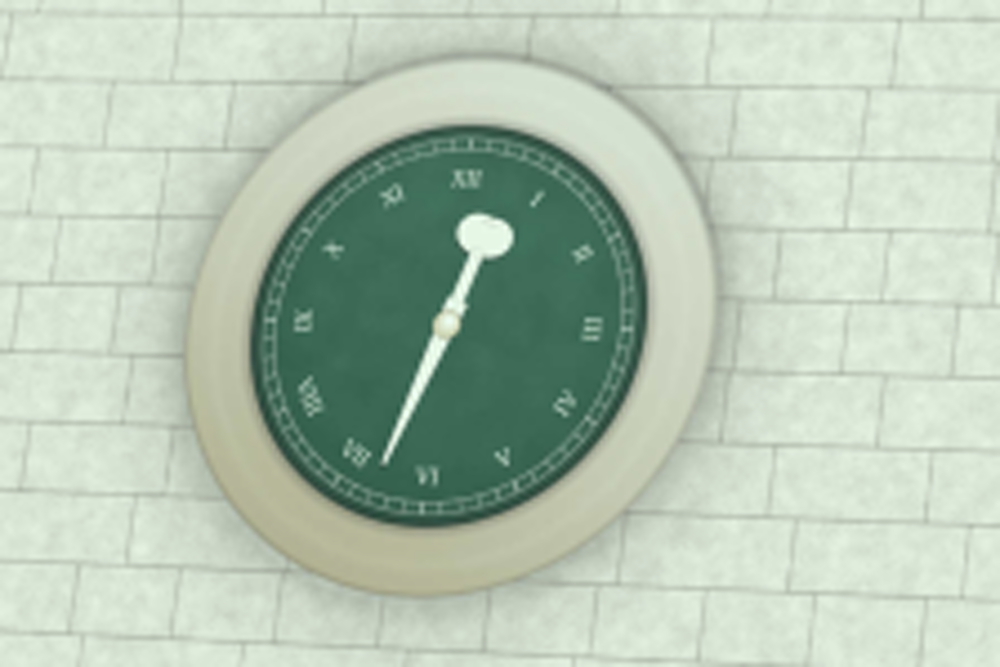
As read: 12:33
